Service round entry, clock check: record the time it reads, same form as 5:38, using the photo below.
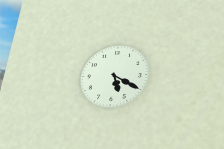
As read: 5:20
